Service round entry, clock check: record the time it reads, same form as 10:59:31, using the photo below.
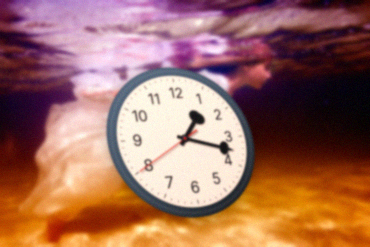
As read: 1:17:40
